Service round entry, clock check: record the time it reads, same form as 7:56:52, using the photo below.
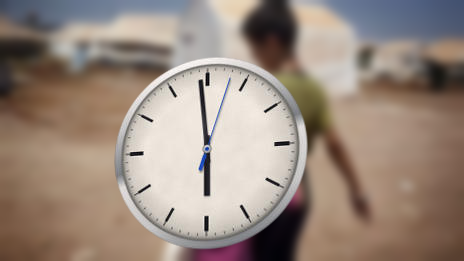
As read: 5:59:03
